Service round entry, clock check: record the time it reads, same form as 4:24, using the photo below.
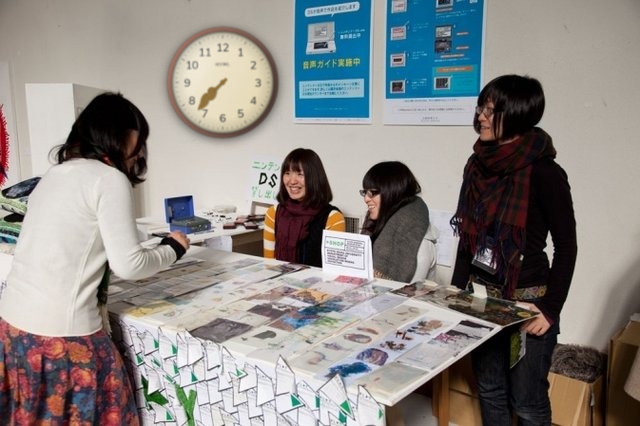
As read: 7:37
